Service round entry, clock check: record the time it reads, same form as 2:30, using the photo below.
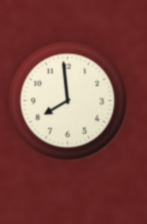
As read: 7:59
